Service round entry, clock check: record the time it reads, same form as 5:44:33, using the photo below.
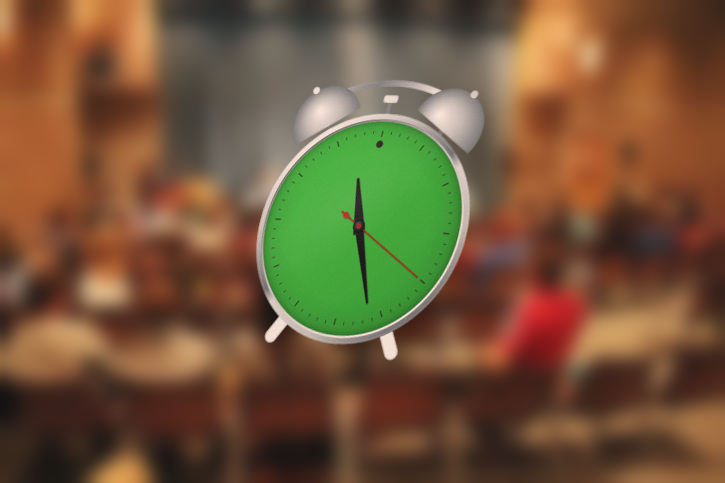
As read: 11:26:20
